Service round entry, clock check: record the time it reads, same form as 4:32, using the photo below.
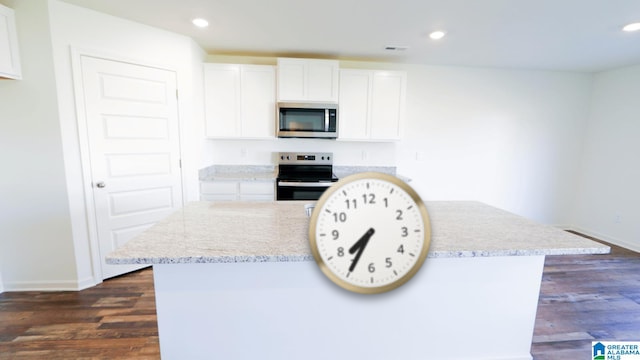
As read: 7:35
